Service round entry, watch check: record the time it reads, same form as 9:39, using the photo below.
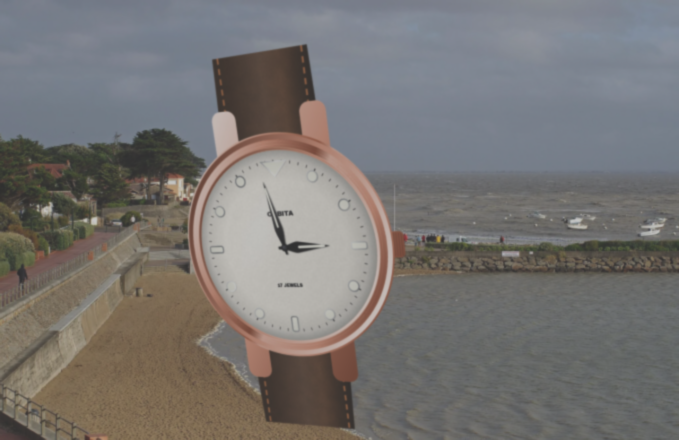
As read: 2:58
